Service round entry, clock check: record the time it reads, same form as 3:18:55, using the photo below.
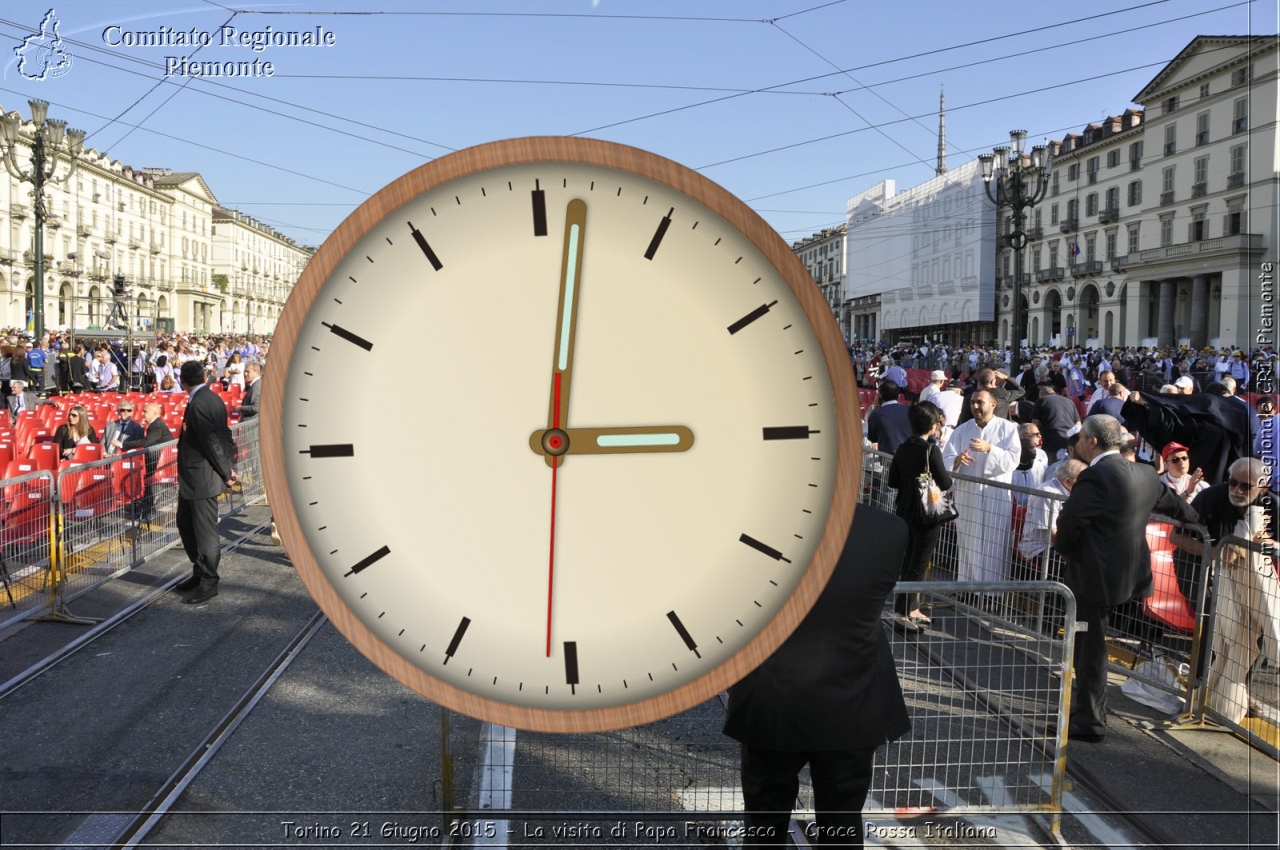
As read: 3:01:31
